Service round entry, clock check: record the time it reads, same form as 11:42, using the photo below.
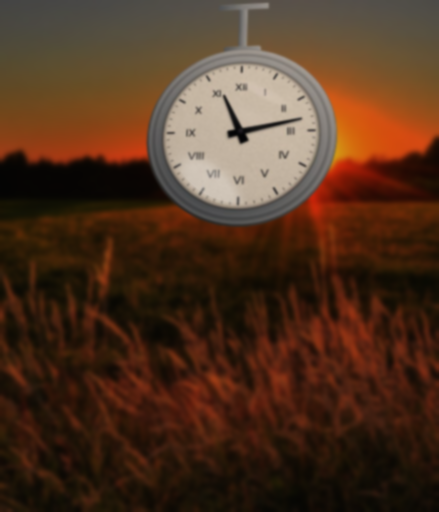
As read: 11:13
